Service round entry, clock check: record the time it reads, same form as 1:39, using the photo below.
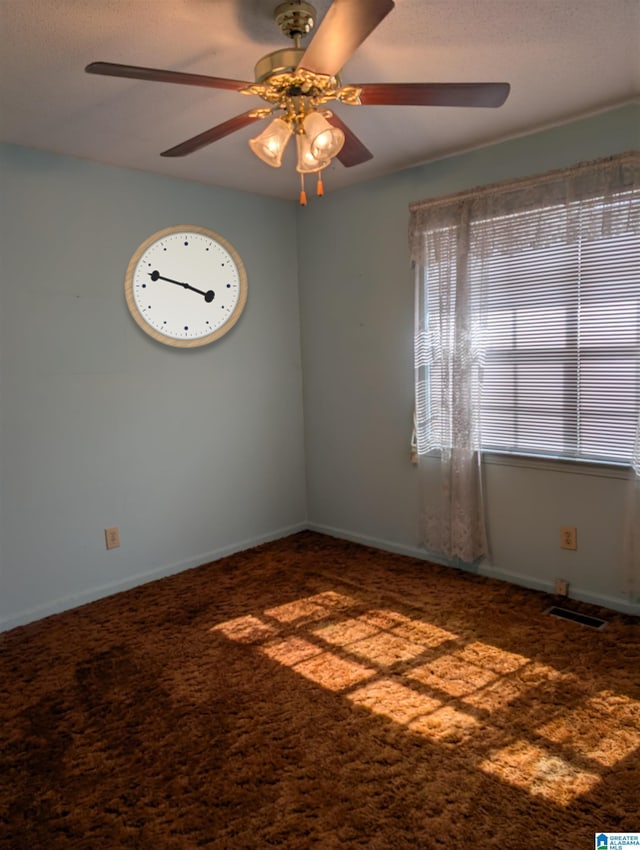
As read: 3:48
